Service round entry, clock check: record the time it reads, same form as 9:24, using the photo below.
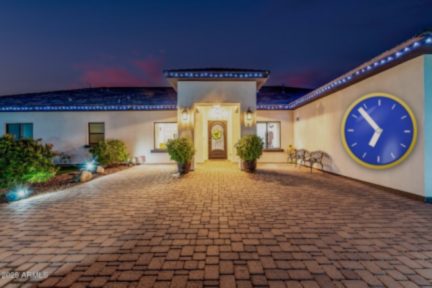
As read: 6:53
